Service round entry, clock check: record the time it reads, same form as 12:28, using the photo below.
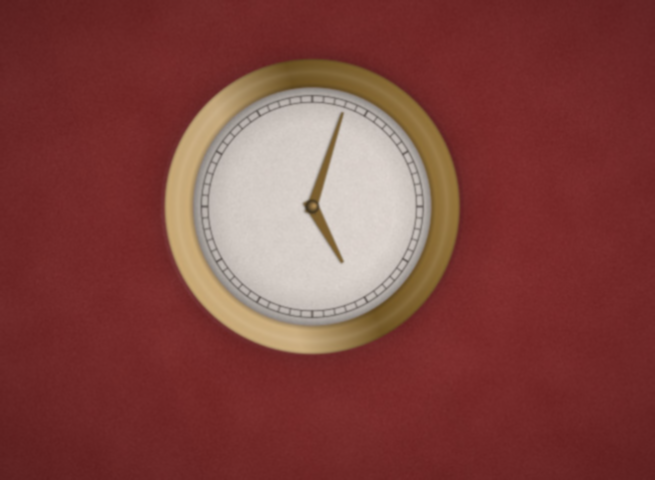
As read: 5:03
